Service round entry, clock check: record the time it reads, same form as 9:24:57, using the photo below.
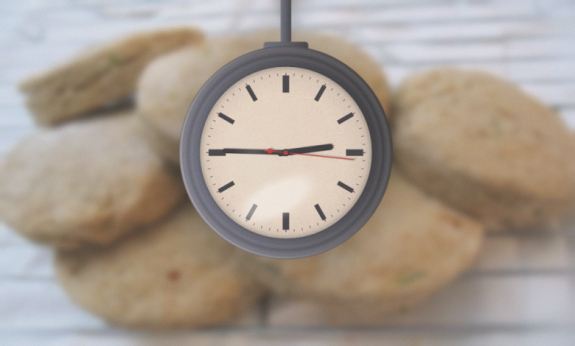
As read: 2:45:16
